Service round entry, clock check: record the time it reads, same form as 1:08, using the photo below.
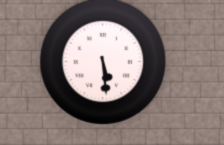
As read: 5:29
